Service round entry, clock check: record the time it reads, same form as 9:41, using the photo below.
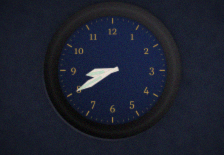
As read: 8:40
